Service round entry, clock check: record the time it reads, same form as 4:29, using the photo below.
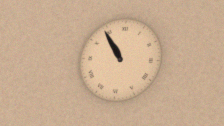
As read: 10:54
